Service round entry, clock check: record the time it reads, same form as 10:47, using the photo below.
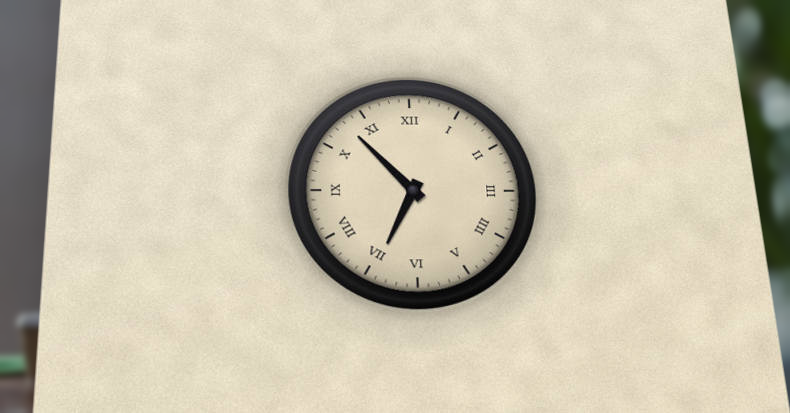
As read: 6:53
